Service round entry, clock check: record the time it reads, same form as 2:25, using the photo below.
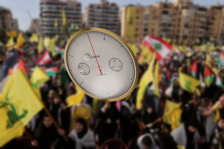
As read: 10:45
